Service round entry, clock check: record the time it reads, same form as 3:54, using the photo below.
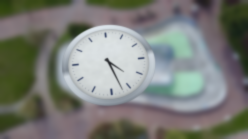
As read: 4:27
